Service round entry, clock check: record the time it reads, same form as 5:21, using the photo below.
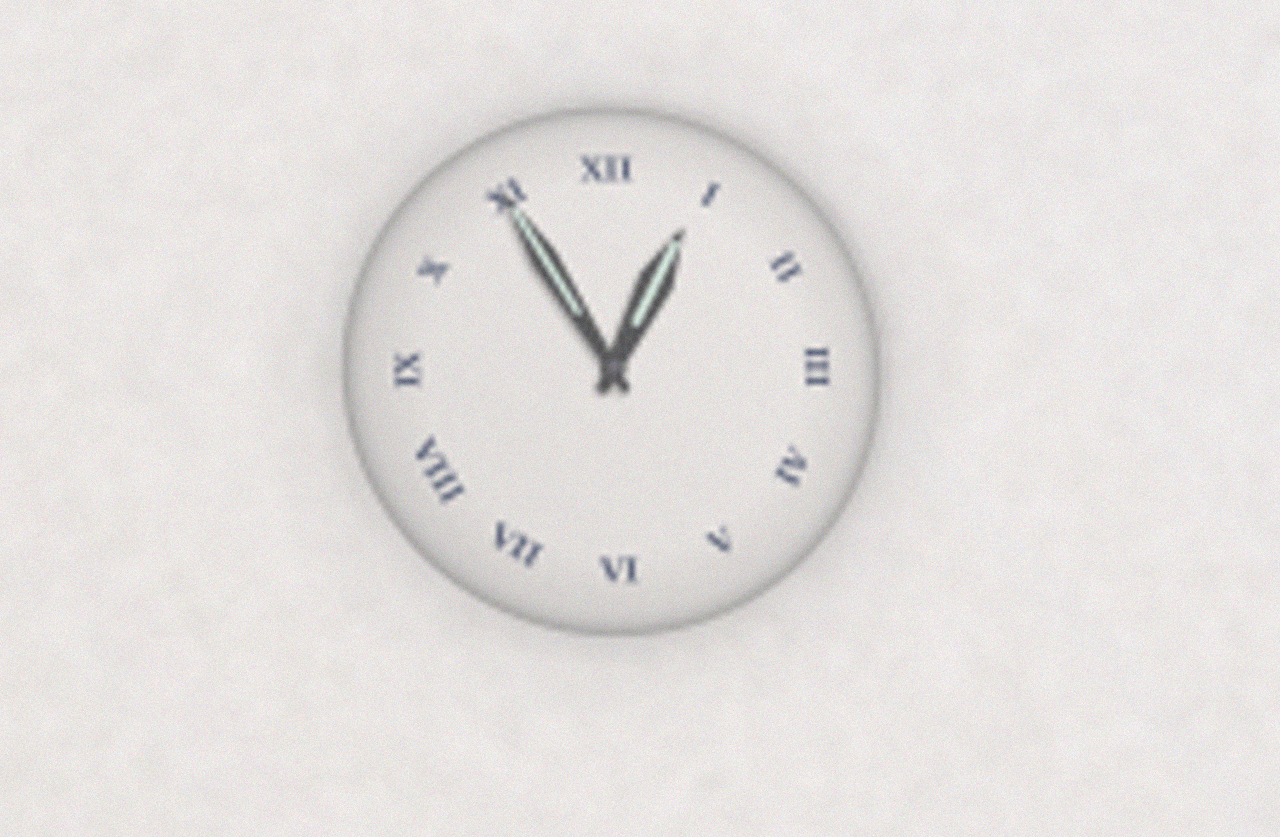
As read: 12:55
